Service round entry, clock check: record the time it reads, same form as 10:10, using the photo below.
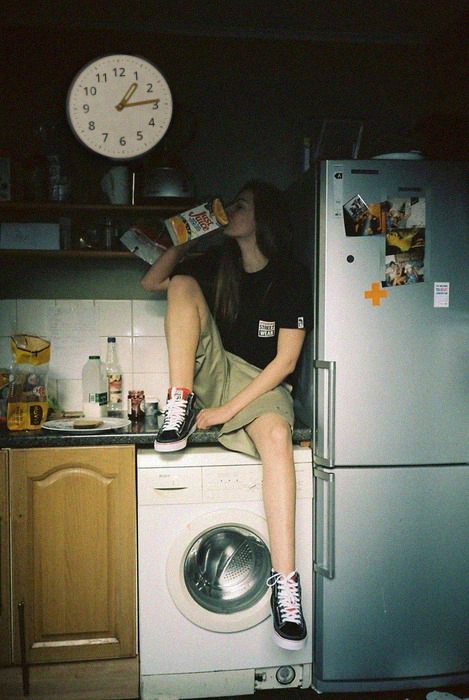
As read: 1:14
